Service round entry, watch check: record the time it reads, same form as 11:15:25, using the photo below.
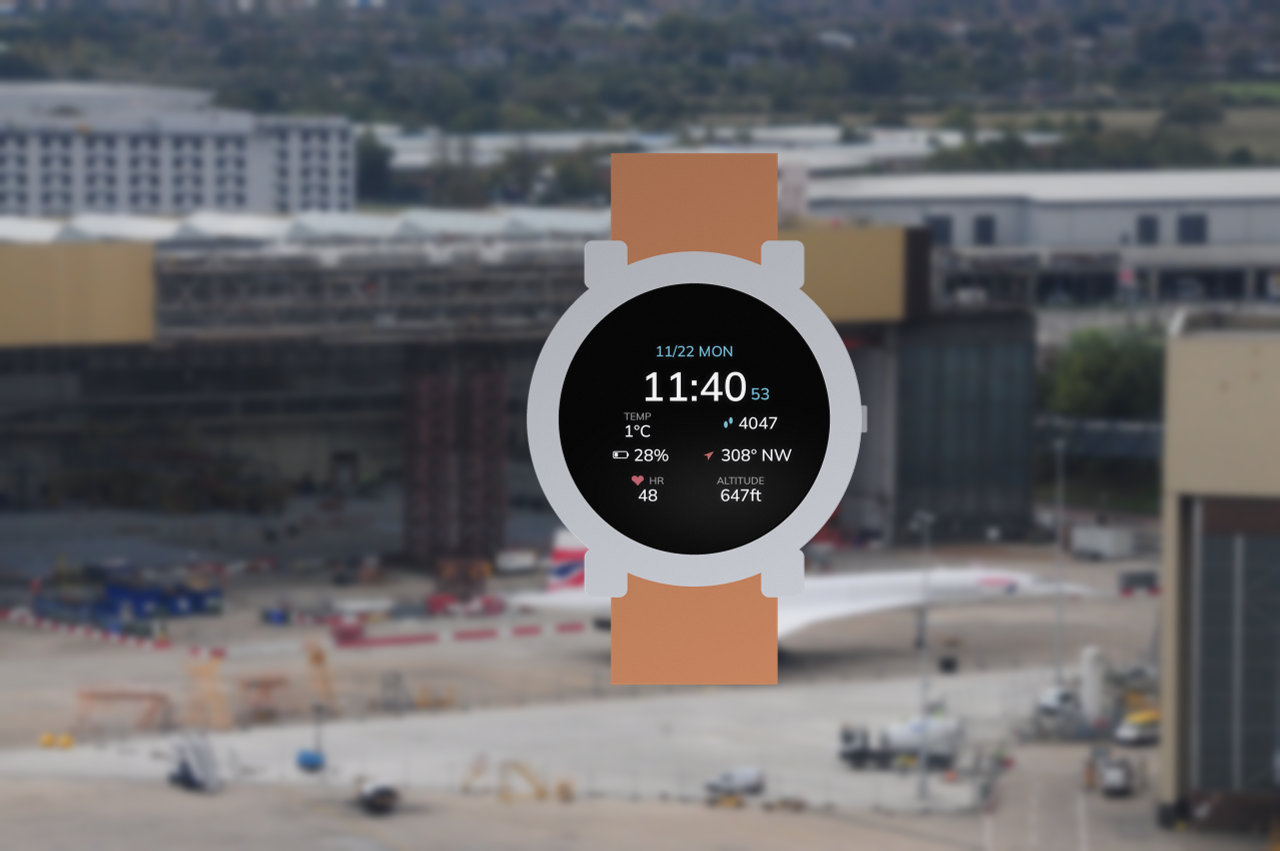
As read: 11:40:53
